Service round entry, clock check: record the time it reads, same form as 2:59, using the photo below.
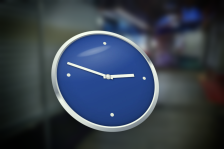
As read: 2:48
